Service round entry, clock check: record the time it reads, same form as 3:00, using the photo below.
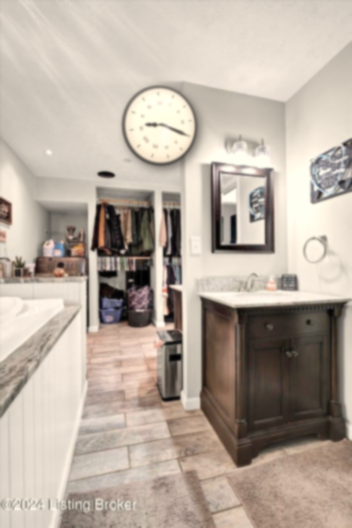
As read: 9:20
